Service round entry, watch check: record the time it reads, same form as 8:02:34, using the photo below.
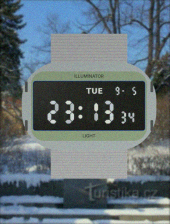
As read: 23:13:34
